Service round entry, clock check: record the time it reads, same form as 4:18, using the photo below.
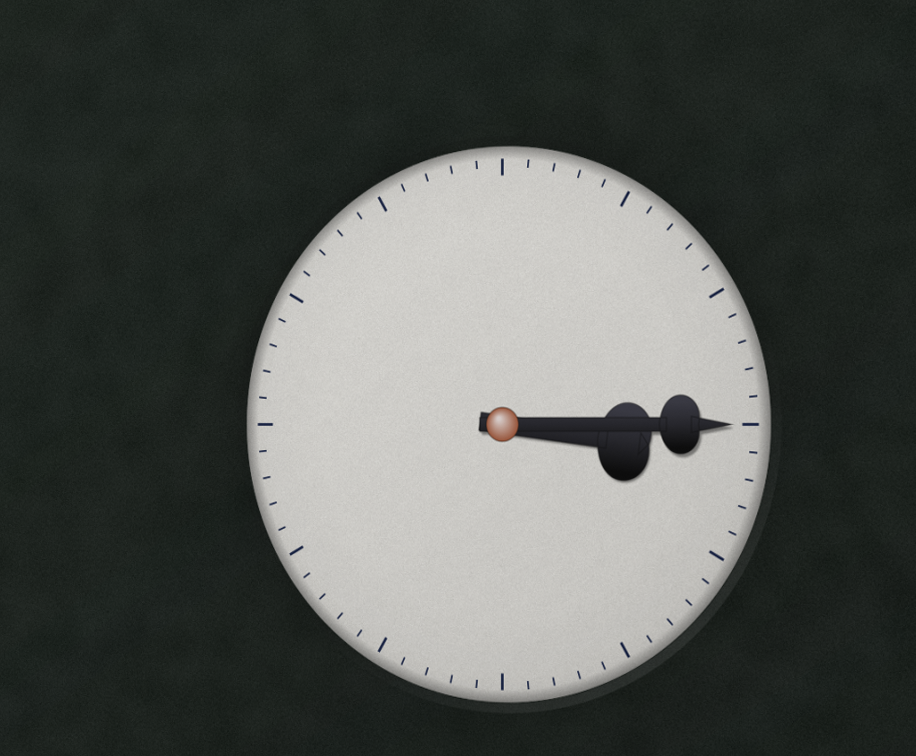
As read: 3:15
